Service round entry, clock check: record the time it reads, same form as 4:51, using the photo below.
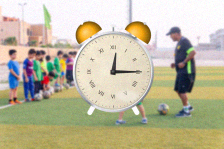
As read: 12:15
